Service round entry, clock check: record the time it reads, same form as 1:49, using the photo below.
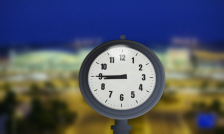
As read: 8:45
